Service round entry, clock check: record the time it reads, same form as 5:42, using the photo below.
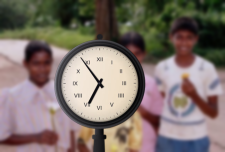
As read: 6:54
